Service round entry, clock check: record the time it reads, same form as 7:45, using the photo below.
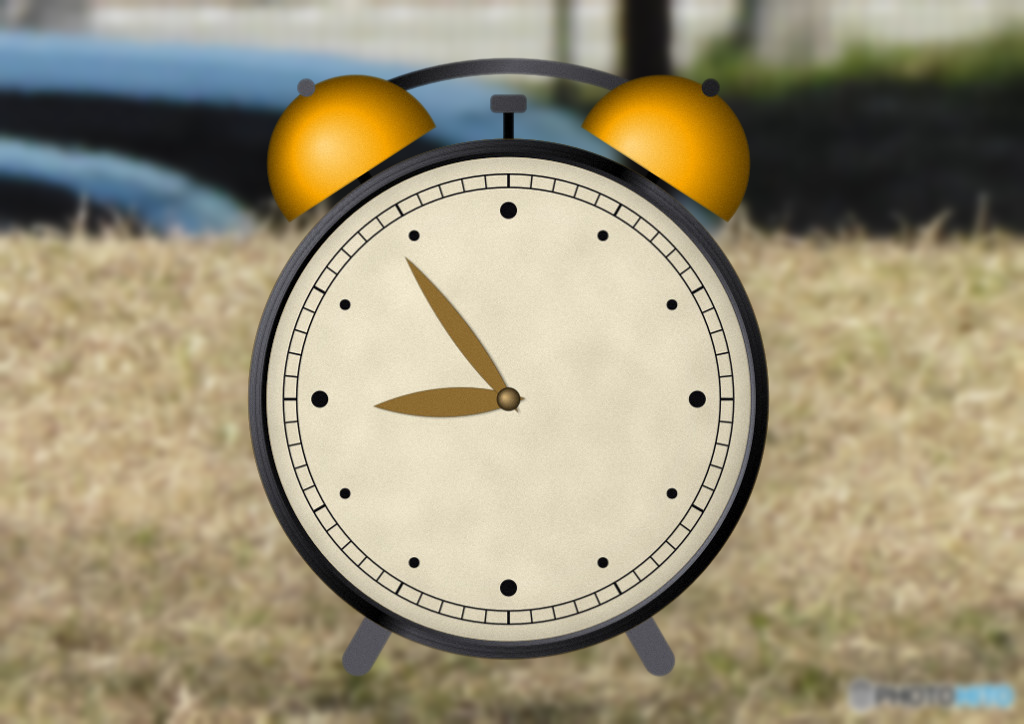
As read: 8:54
